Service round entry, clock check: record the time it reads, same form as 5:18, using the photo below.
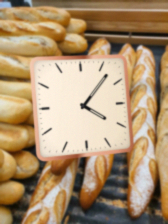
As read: 4:07
